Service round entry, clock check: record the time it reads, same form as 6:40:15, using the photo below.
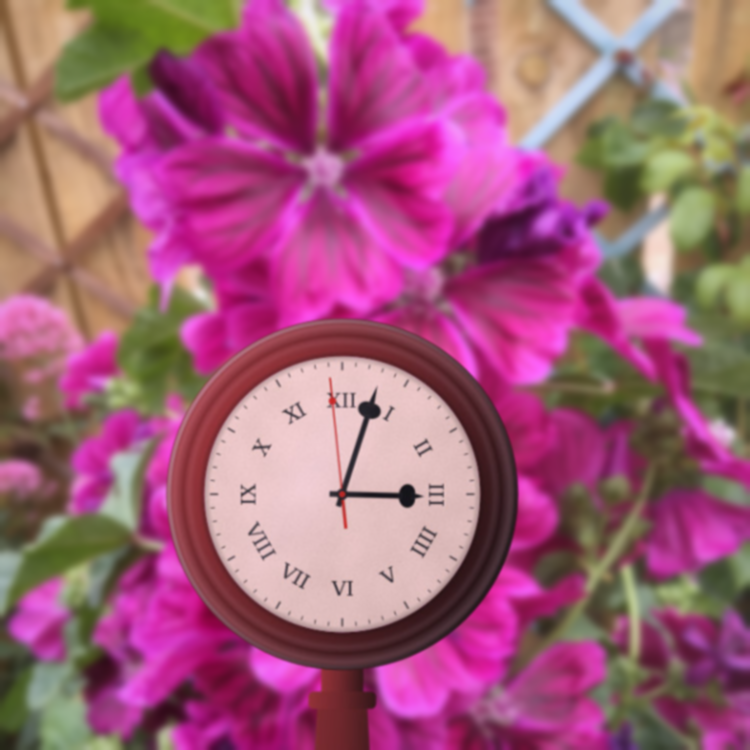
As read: 3:02:59
